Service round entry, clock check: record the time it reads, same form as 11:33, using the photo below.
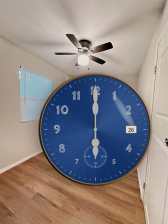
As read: 6:00
